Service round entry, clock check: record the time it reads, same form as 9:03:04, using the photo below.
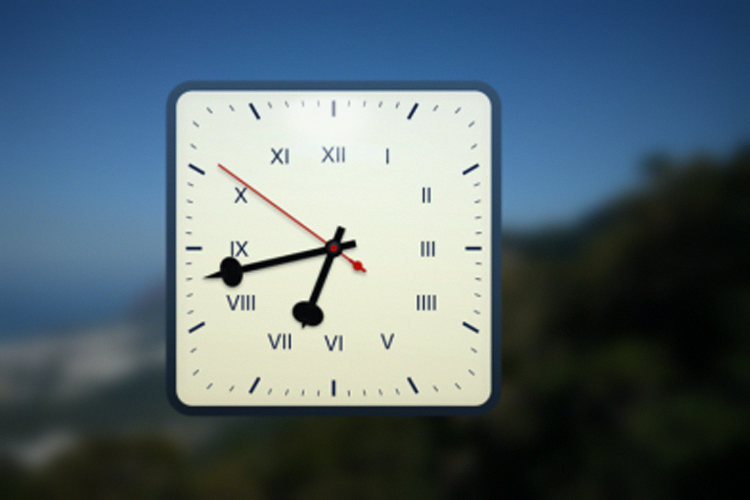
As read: 6:42:51
